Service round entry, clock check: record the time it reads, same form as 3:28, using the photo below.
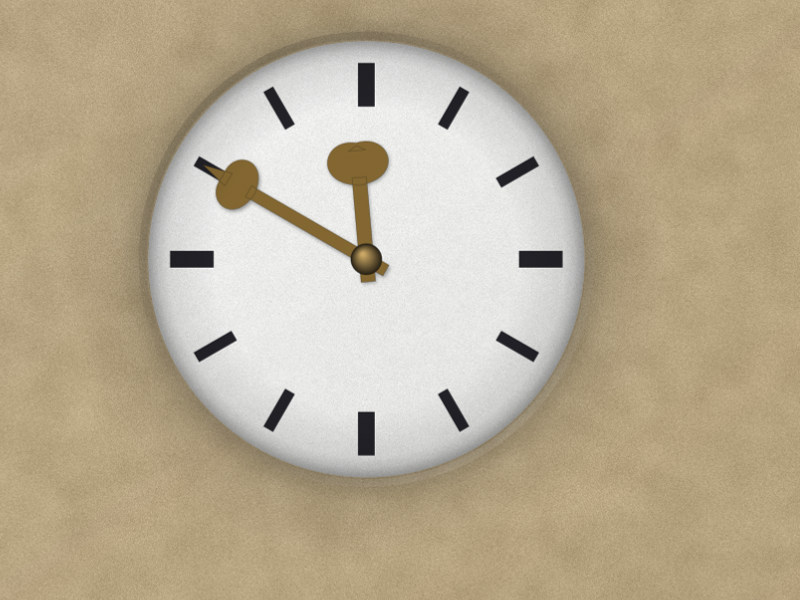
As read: 11:50
